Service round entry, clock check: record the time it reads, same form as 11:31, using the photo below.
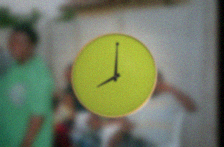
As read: 8:00
